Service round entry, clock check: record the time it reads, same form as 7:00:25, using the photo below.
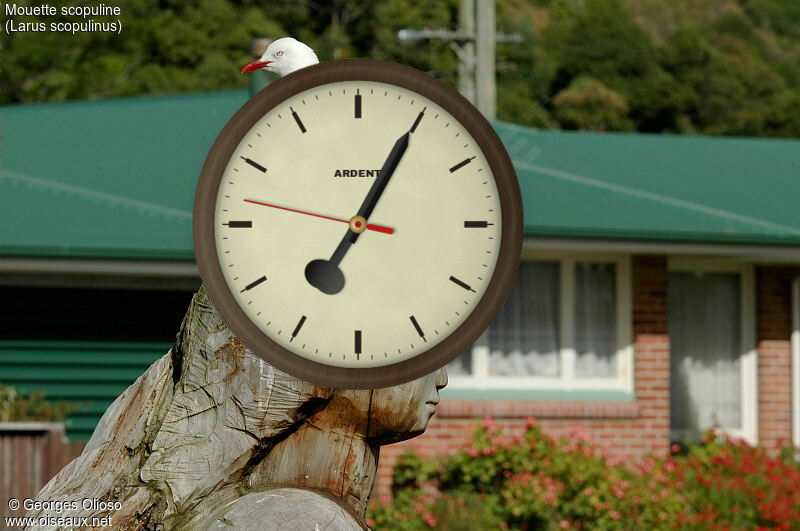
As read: 7:04:47
